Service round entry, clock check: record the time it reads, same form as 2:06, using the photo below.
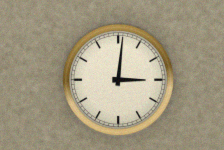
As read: 3:01
